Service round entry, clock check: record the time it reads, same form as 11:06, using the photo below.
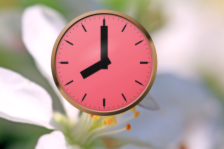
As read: 8:00
